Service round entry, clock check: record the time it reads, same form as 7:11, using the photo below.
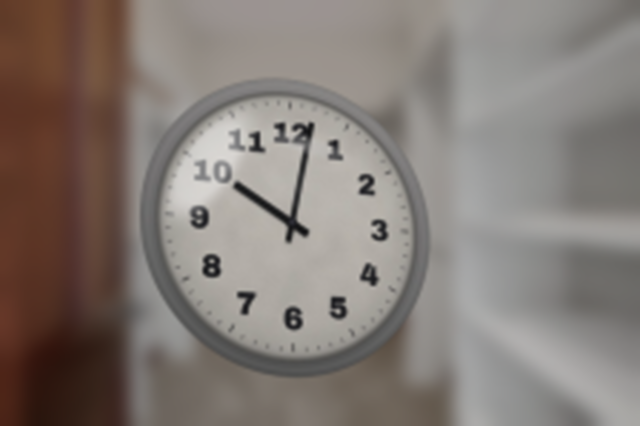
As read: 10:02
